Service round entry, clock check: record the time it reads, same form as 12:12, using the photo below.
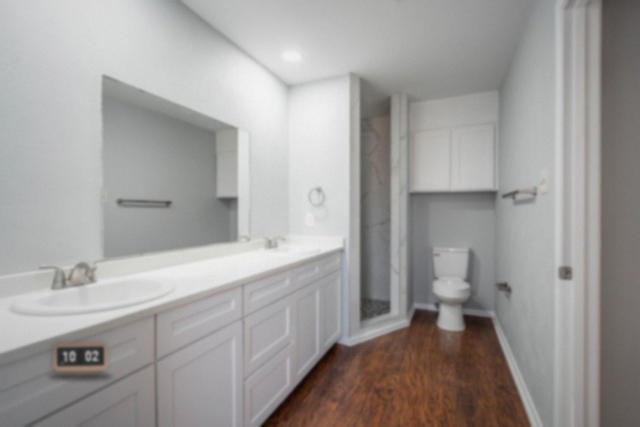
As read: 10:02
